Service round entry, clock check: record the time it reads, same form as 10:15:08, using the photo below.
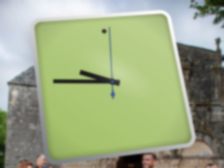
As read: 9:46:01
